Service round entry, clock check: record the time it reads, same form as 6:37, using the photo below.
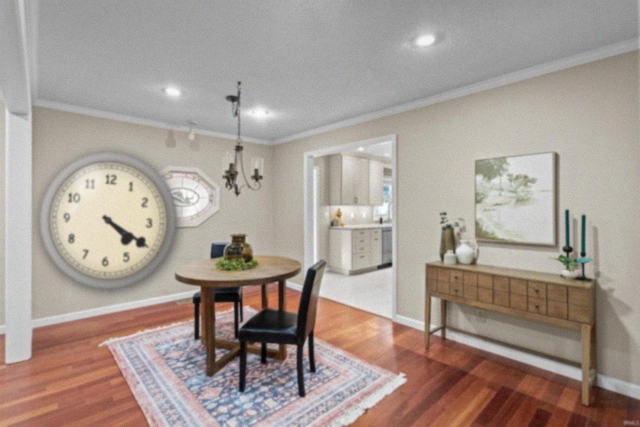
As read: 4:20
